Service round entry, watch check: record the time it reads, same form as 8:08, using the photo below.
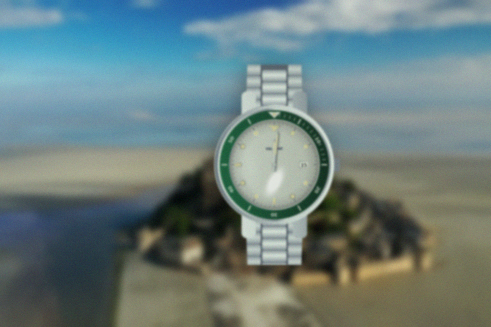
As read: 12:01
